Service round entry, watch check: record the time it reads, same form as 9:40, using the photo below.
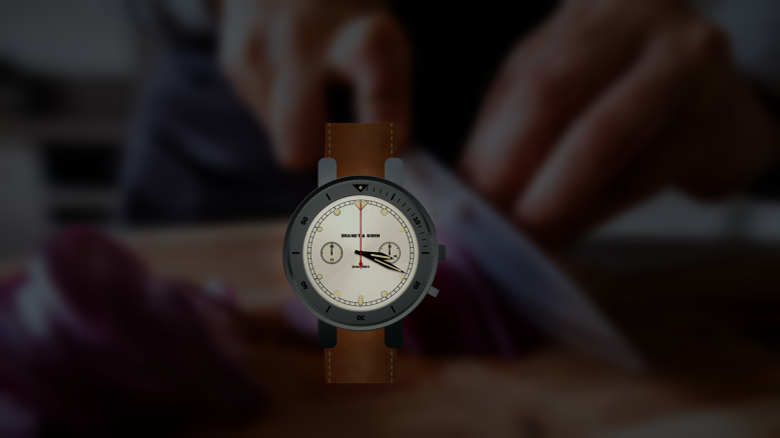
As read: 3:19
